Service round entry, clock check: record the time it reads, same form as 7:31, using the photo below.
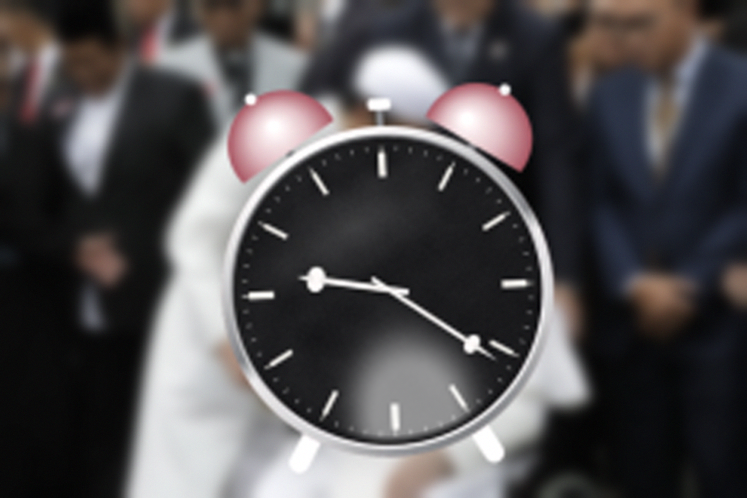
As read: 9:21
